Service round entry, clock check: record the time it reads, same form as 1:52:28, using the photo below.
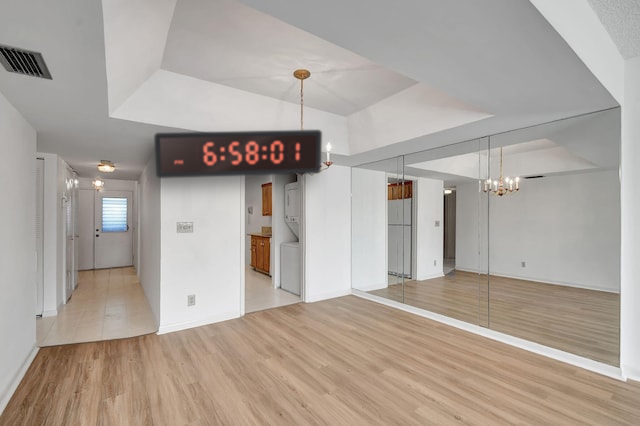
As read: 6:58:01
